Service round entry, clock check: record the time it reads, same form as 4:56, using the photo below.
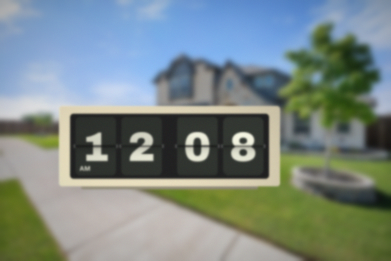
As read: 12:08
